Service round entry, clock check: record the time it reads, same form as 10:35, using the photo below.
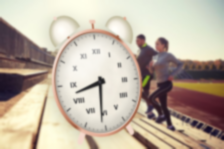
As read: 8:31
